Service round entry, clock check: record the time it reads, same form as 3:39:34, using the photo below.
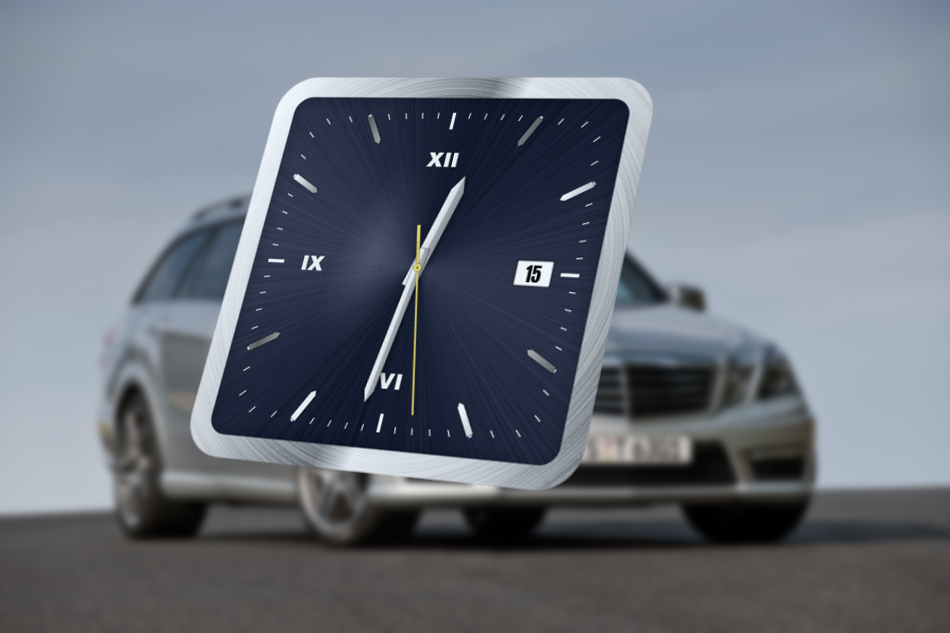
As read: 12:31:28
